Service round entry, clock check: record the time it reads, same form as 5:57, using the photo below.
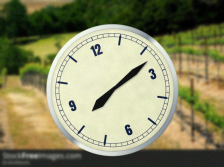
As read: 8:12
